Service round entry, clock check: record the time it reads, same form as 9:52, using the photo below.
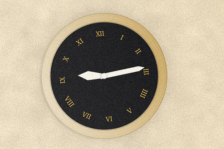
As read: 9:14
